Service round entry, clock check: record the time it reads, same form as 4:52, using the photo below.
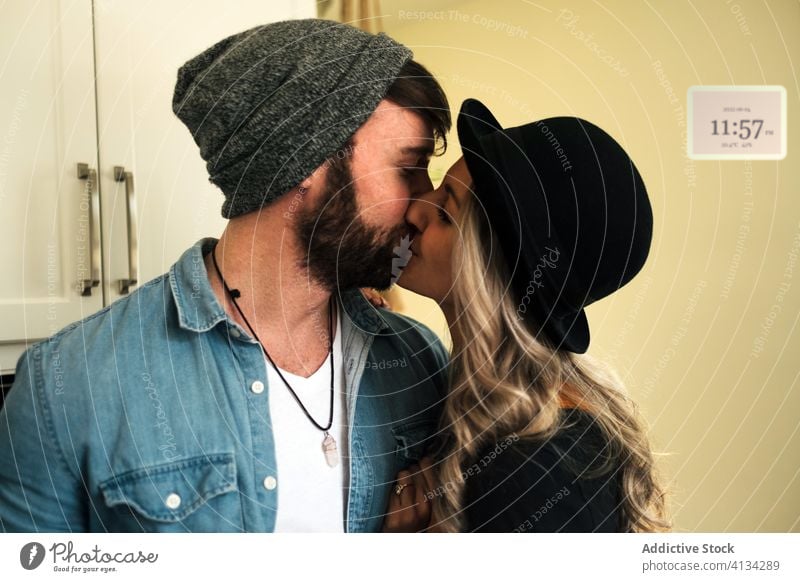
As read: 11:57
